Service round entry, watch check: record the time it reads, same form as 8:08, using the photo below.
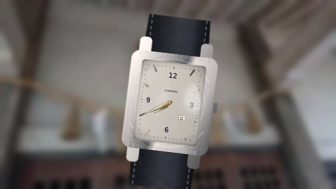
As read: 7:40
